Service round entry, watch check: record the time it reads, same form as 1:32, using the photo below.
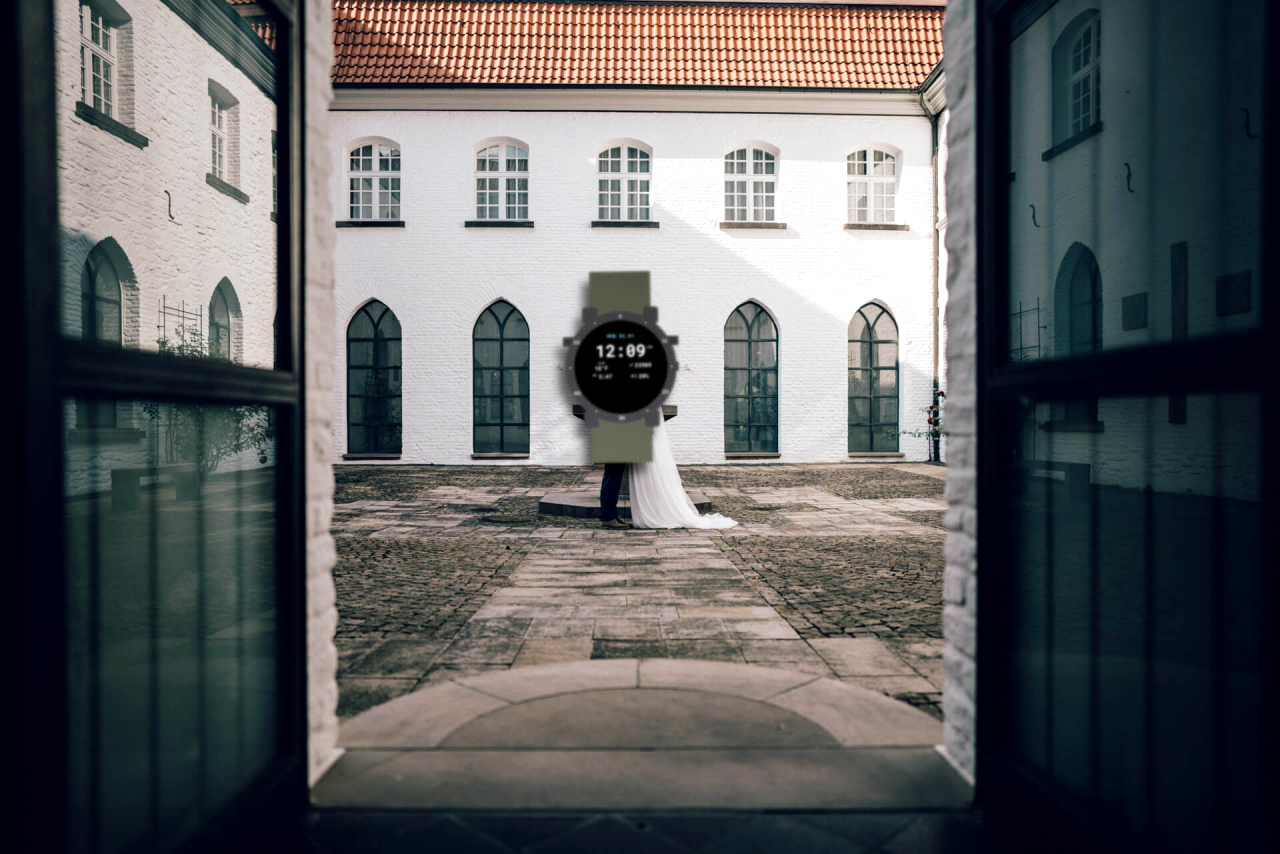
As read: 12:09
